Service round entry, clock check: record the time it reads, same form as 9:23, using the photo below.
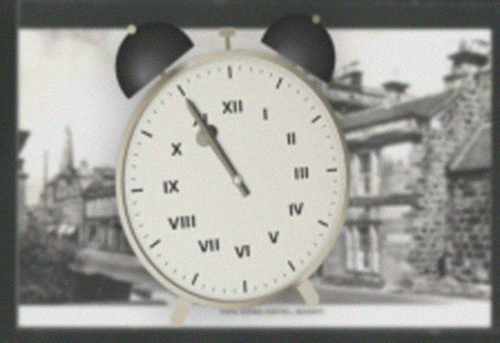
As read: 10:55
